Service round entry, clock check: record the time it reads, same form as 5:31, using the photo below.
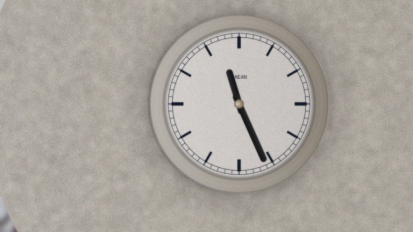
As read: 11:26
